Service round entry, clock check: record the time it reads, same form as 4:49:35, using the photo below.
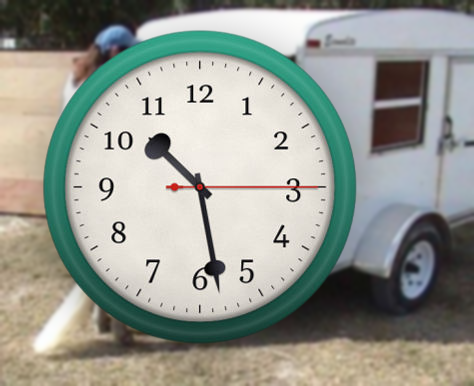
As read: 10:28:15
